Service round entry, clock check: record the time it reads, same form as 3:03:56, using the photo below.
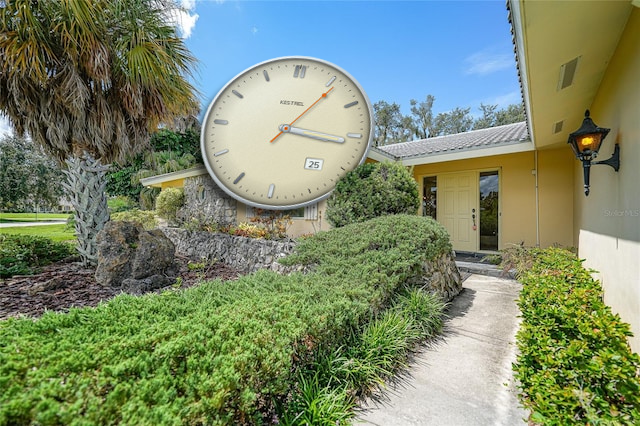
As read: 3:16:06
